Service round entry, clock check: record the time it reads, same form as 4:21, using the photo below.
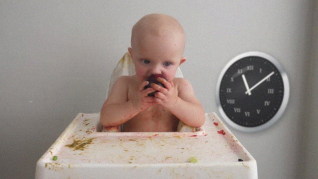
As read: 11:09
